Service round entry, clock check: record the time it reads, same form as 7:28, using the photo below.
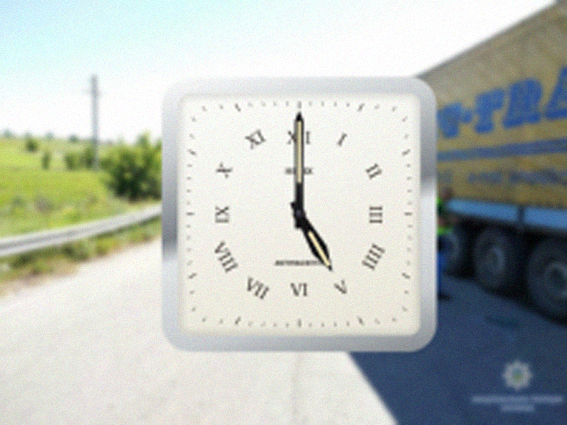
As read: 5:00
